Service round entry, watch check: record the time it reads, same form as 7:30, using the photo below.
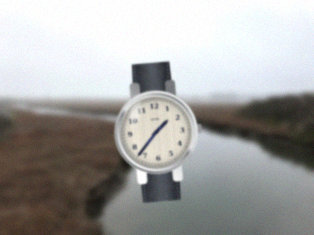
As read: 1:37
